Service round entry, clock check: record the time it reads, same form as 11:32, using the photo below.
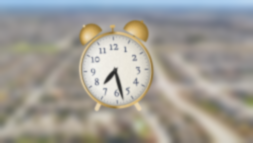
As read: 7:28
